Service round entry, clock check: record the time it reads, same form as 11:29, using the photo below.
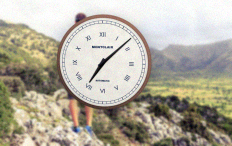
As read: 7:08
